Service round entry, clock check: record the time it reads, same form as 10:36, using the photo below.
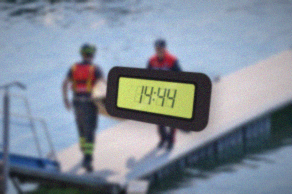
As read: 14:44
